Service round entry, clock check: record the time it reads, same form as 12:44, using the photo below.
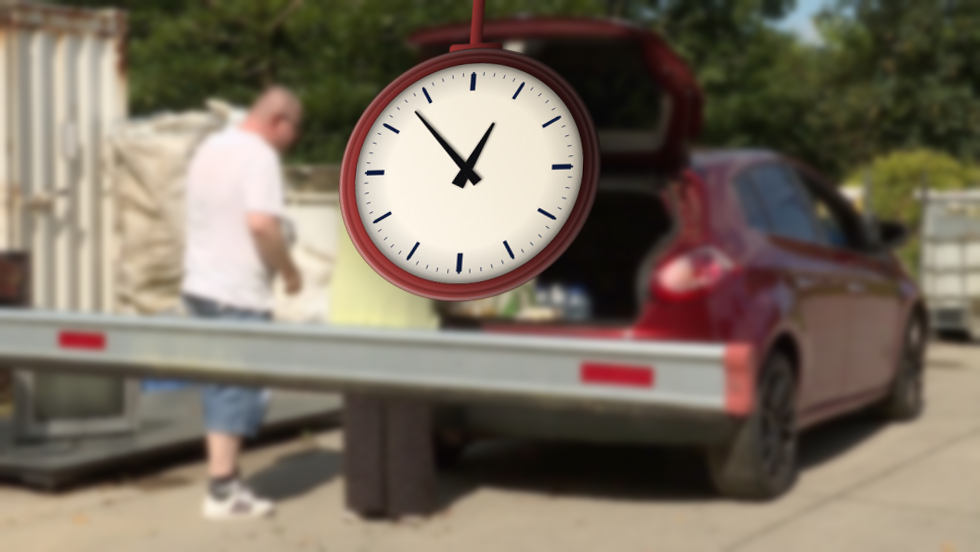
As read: 12:53
